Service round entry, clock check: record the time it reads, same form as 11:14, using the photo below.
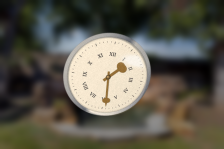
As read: 1:29
